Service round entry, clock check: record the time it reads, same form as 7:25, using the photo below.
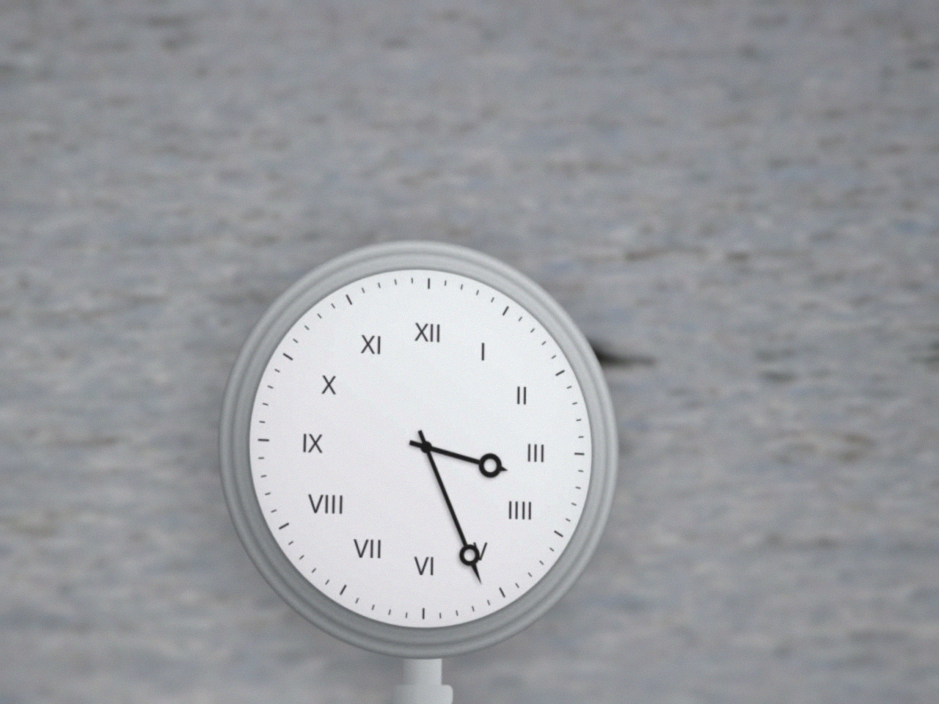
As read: 3:26
